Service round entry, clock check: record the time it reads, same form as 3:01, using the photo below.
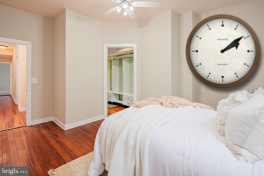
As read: 2:09
